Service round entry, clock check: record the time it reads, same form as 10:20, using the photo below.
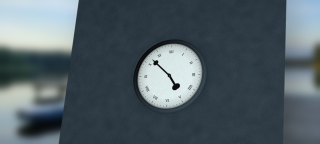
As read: 4:52
